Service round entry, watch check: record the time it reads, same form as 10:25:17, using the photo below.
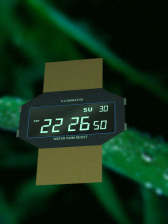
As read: 22:26:50
